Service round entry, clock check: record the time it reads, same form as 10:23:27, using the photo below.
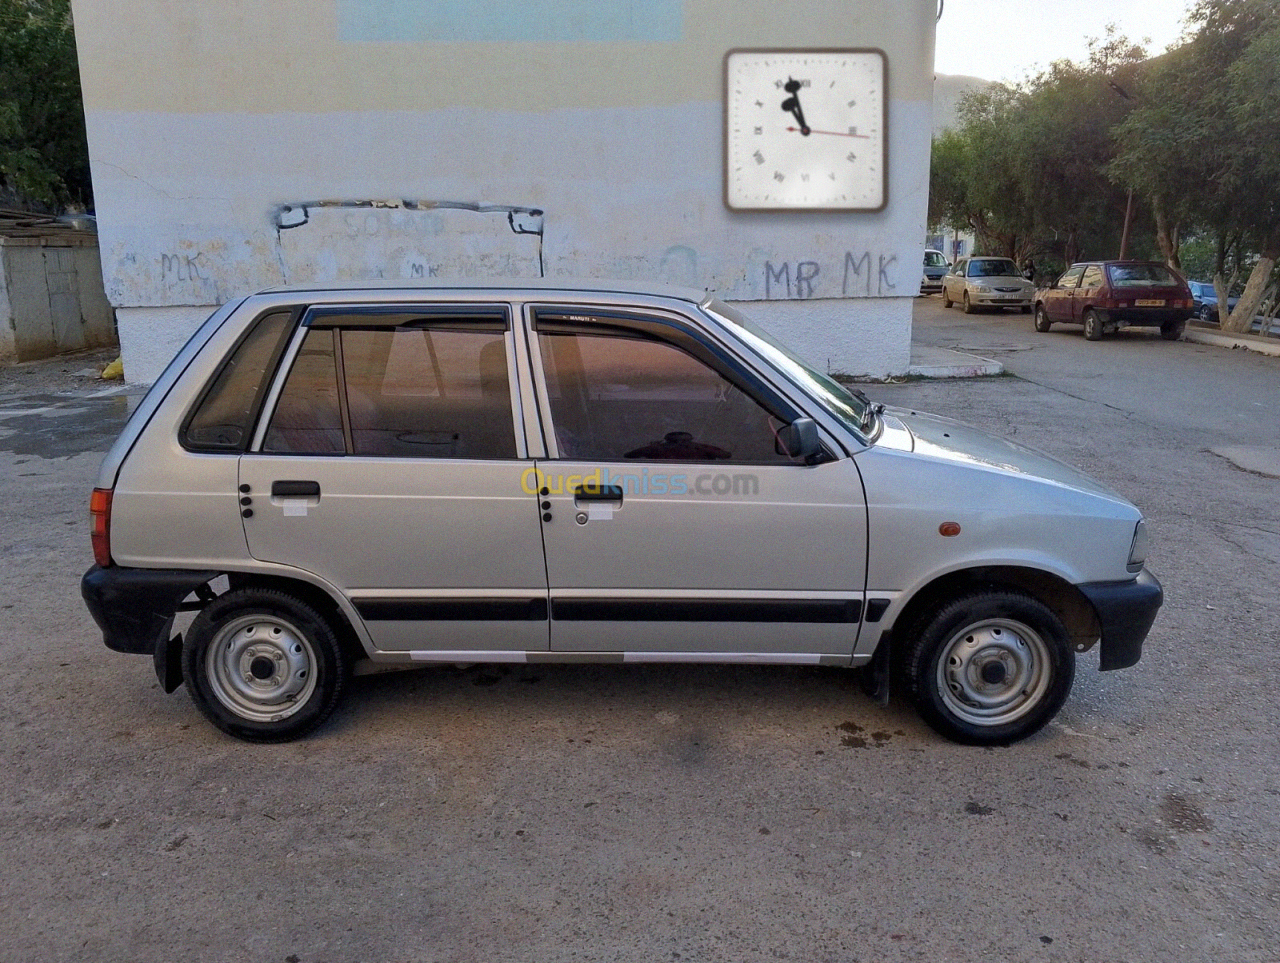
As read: 10:57:16
